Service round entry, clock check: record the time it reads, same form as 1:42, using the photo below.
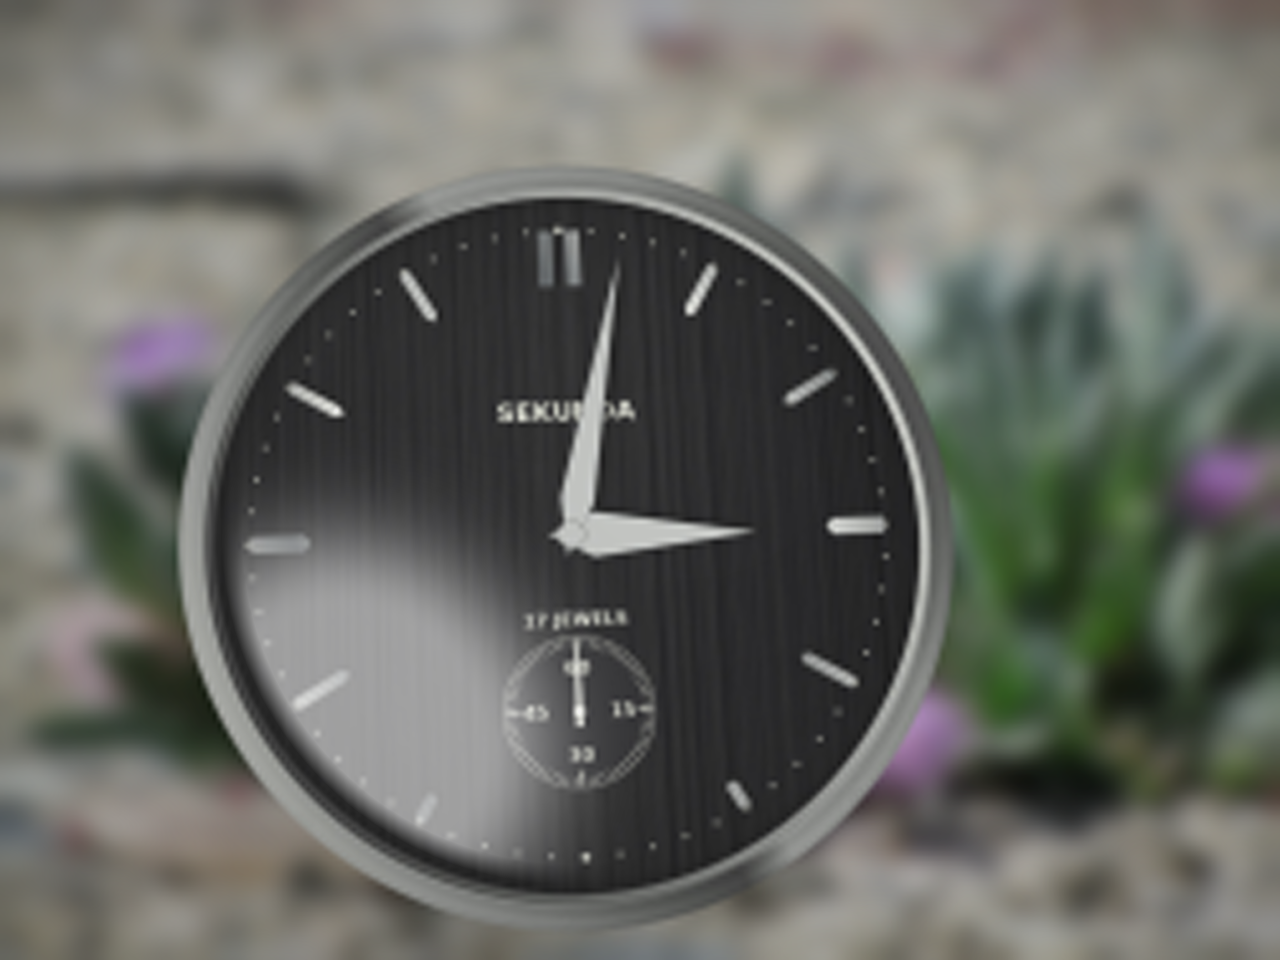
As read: 3:02
